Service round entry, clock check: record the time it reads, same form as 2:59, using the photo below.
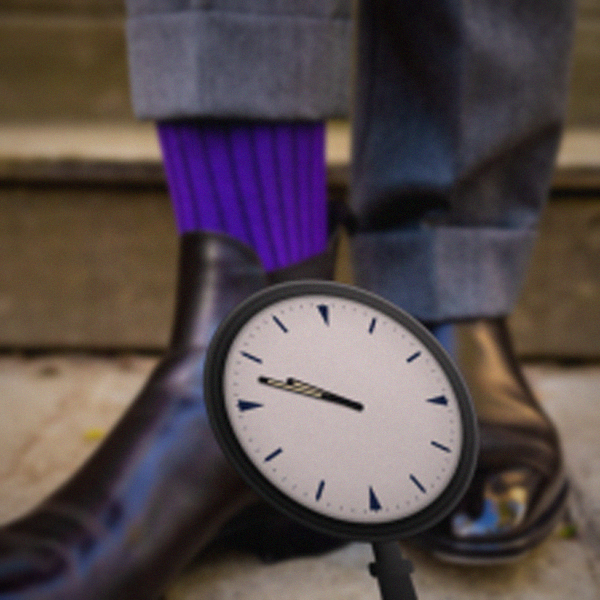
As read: 9:48
